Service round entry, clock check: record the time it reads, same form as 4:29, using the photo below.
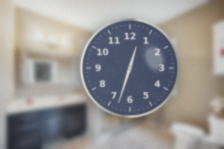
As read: 12:33
